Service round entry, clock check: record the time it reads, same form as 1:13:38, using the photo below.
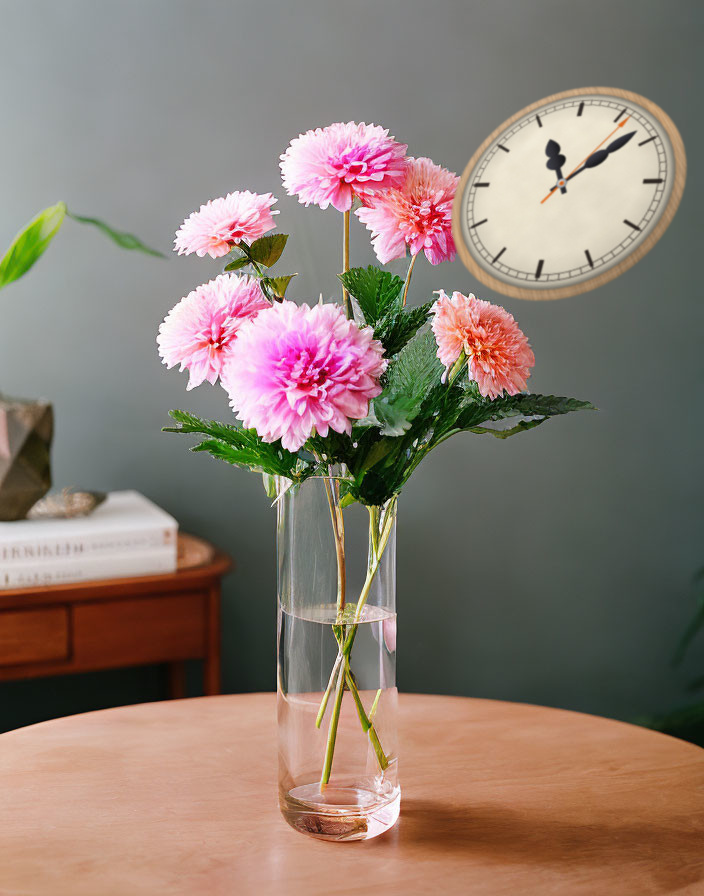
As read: 11:08:06
